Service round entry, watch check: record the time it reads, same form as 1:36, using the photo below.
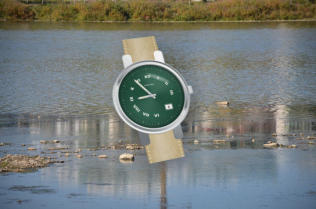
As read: 8:54
